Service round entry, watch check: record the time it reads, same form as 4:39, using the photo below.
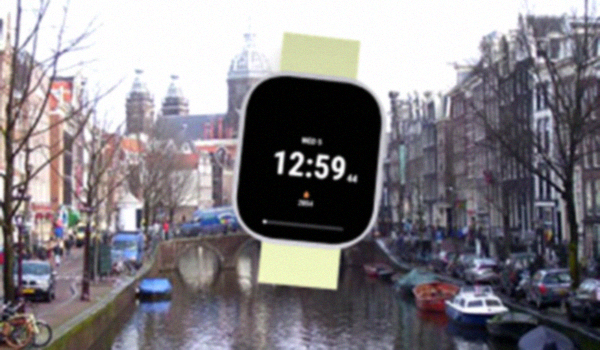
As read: 12:59
